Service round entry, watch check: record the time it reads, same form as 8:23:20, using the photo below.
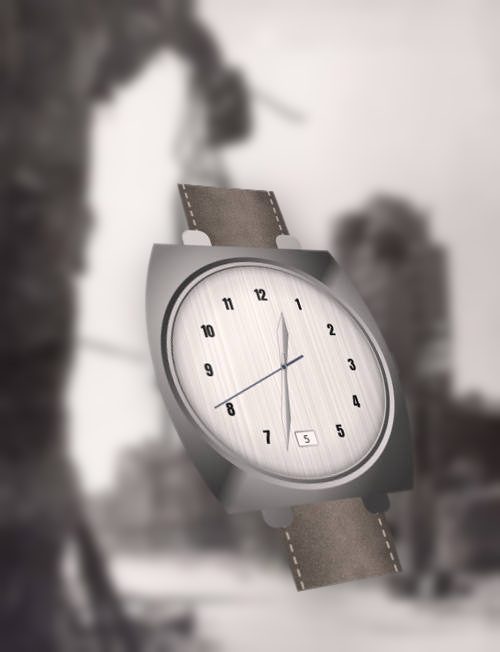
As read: 12:32:41
